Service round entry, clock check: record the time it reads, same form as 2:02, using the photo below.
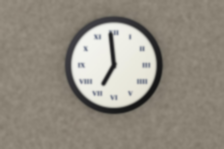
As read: 6:59
